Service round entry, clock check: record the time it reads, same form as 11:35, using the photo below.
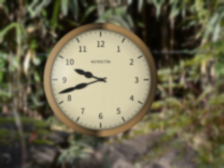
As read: 9:42
